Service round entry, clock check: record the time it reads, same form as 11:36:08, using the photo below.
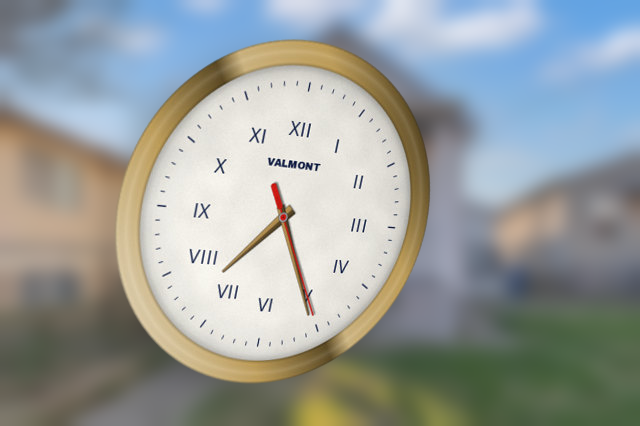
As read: 7:25:25
